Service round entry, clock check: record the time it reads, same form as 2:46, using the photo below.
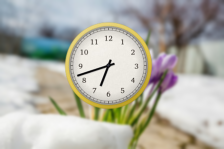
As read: 6:42
